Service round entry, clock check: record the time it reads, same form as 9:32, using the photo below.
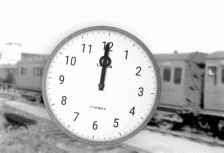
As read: 12:00
